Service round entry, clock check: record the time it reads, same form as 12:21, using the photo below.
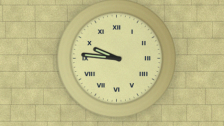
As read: 9:46
